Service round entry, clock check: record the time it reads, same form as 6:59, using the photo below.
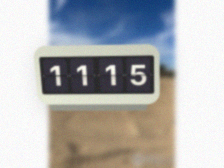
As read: 11:15
